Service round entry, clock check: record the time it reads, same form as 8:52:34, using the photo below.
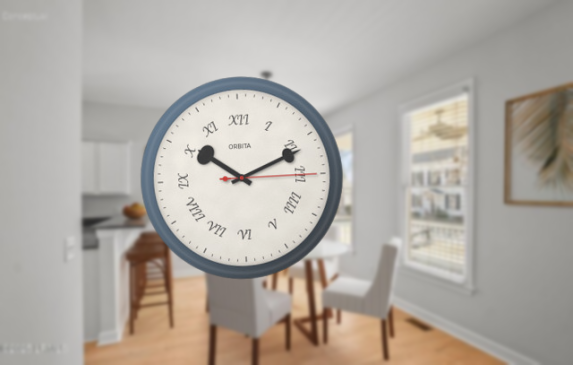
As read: 10:11:15
